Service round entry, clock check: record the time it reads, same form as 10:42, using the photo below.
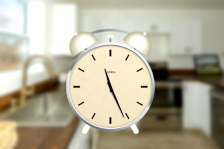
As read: 11:26
